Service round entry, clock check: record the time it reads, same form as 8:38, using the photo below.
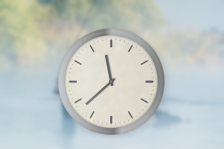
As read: 11:38
